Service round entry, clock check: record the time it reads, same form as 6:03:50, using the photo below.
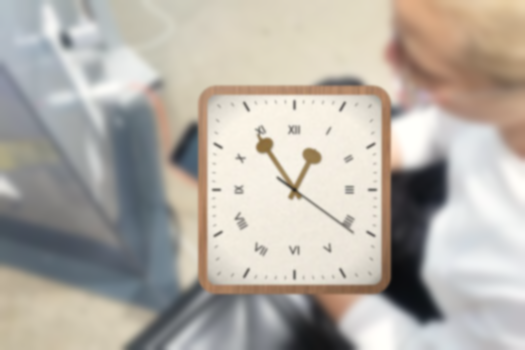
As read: 12:54:21
